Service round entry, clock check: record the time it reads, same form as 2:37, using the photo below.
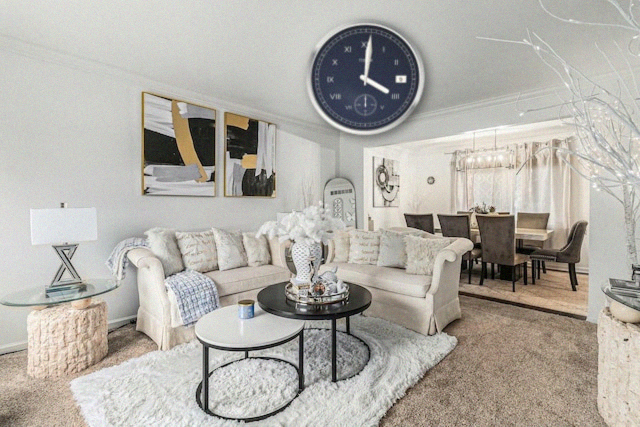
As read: 4:01
